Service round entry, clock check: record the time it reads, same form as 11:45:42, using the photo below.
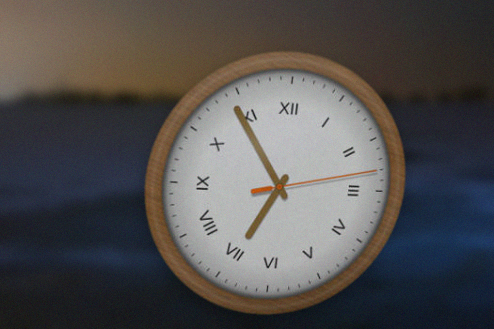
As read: 6:54:13
